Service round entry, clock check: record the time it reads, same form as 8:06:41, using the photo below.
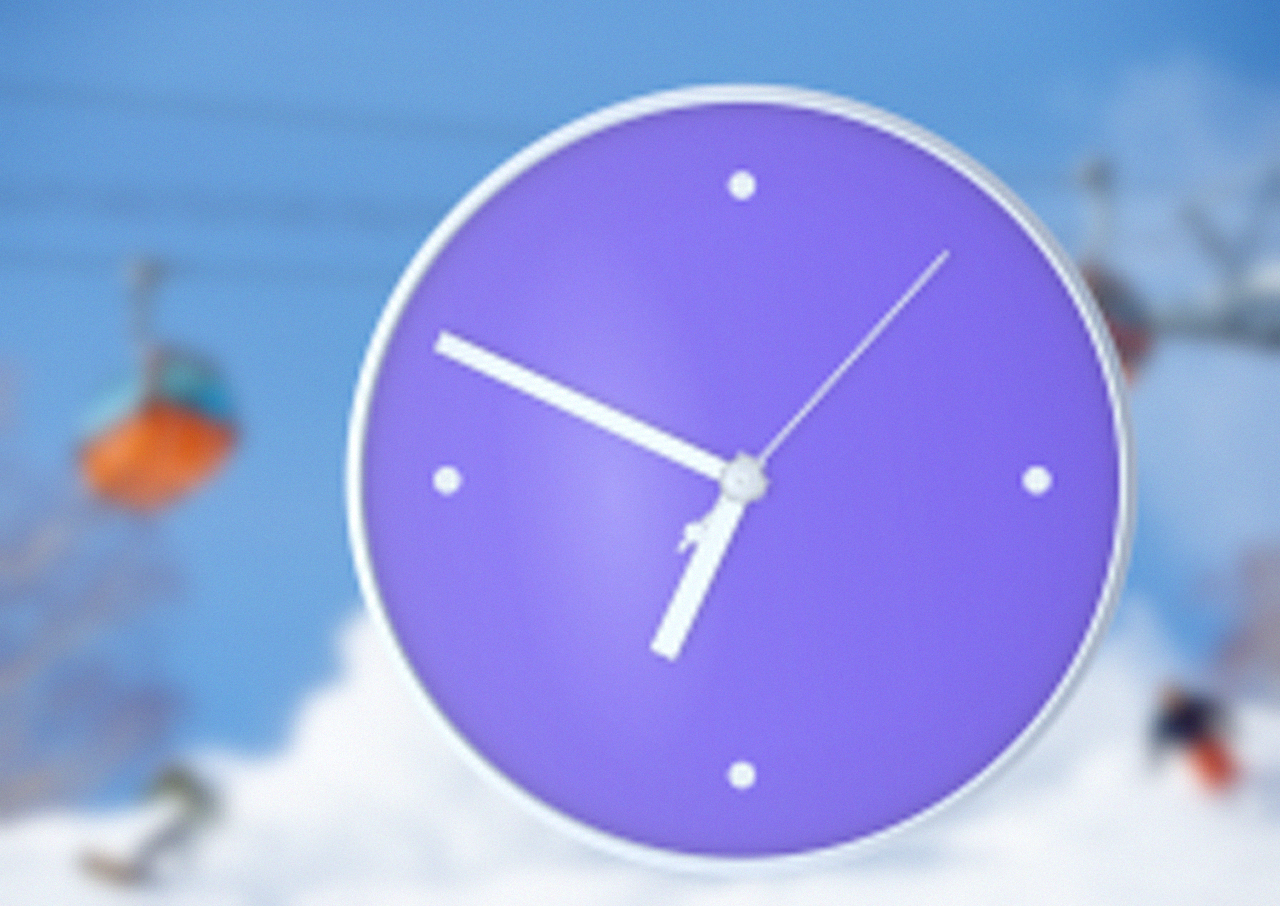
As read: 6:49:07
